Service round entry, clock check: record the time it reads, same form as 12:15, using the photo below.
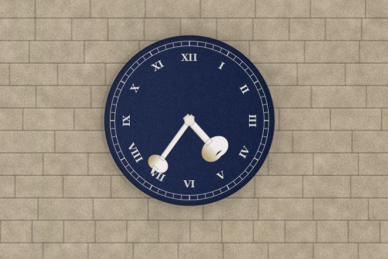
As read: 4:36
